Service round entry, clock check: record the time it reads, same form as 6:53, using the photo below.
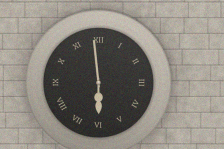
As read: 5:59
